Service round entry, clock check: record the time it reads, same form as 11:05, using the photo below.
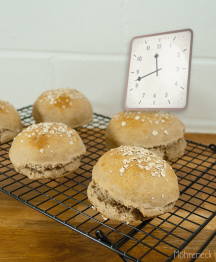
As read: 11:42
